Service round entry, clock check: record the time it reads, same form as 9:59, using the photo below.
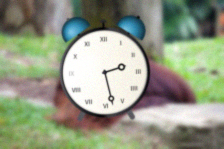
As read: 2:28
